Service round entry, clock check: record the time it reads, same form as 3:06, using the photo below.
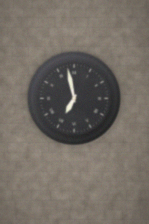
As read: 6:58
